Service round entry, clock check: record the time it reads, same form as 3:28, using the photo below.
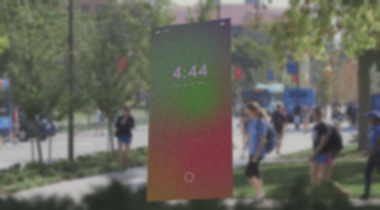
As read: 4:44
